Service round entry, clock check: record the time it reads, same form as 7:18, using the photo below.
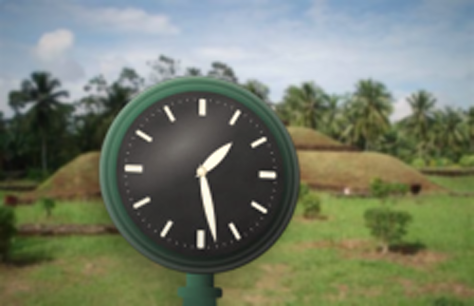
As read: 1:28
